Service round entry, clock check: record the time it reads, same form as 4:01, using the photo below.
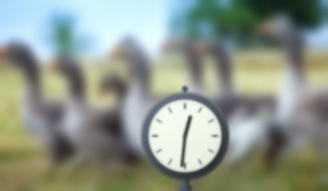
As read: 12:31
